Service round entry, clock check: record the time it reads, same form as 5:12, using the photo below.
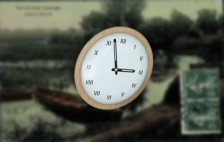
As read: 2:57
